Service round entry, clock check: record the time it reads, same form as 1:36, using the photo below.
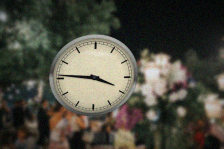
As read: 3:46
